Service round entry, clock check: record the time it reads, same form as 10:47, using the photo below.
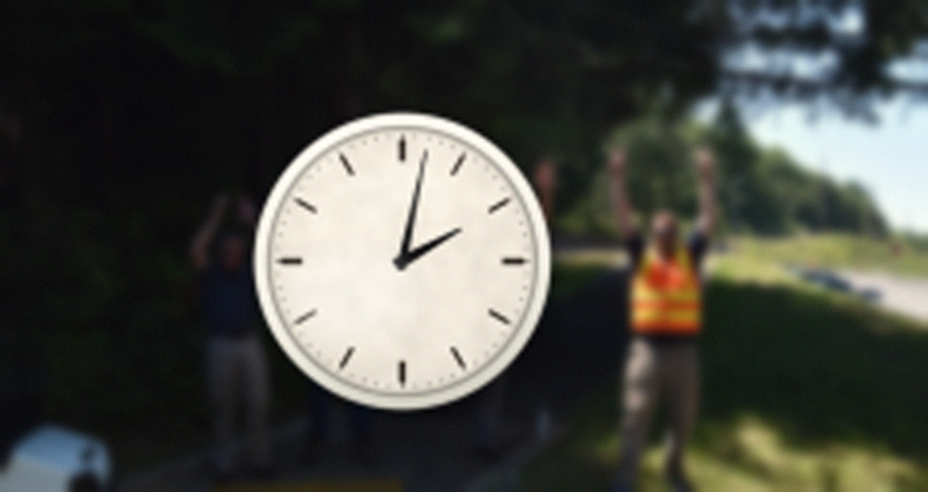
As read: 2:02
